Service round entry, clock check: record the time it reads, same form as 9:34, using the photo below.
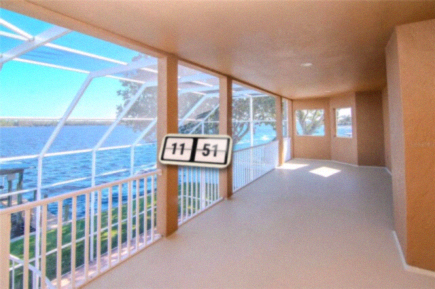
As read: 11:51
